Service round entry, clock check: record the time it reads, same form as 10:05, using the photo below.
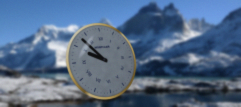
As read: 9:53
